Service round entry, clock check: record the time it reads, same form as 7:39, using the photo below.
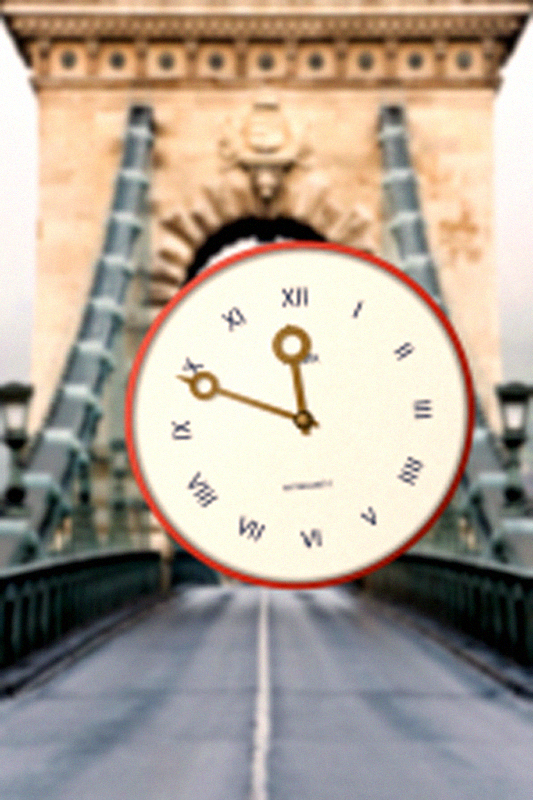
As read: 11:49
